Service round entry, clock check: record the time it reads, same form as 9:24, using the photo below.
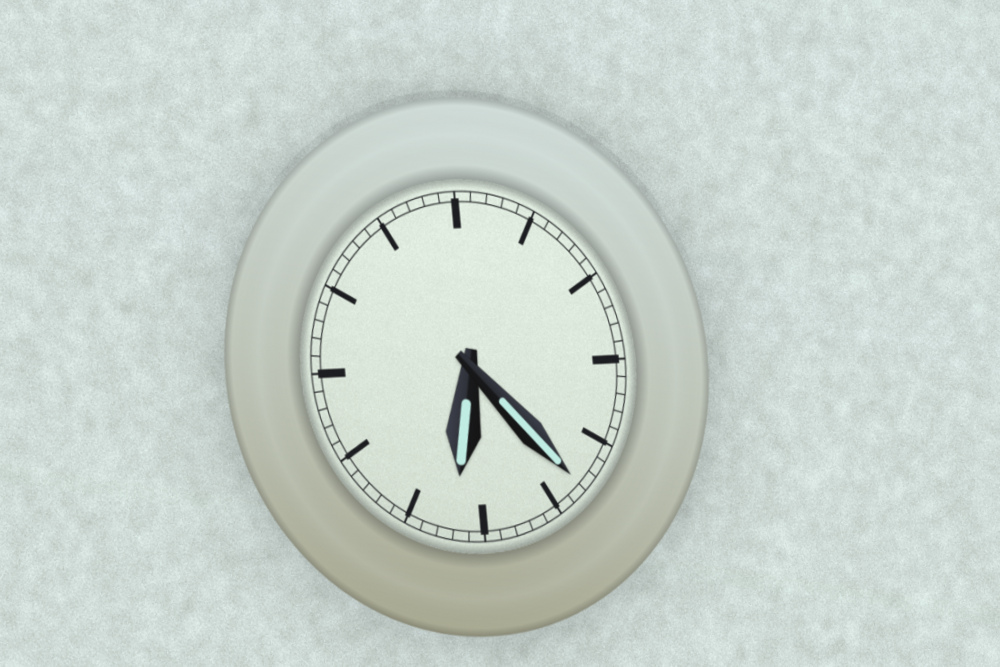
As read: 6:23
